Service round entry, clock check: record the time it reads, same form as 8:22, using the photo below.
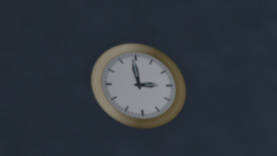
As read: 2:59
